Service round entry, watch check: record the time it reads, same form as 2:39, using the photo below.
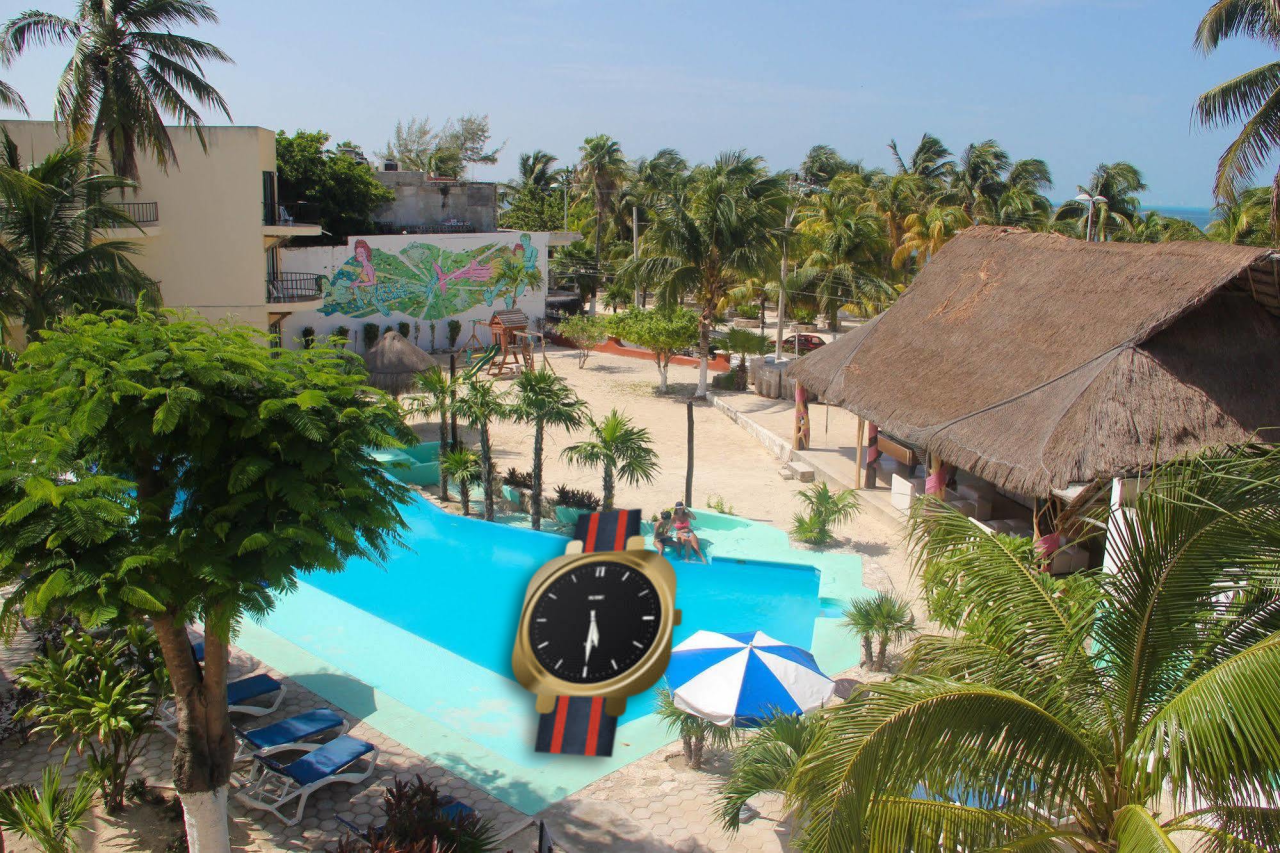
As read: 5:30
